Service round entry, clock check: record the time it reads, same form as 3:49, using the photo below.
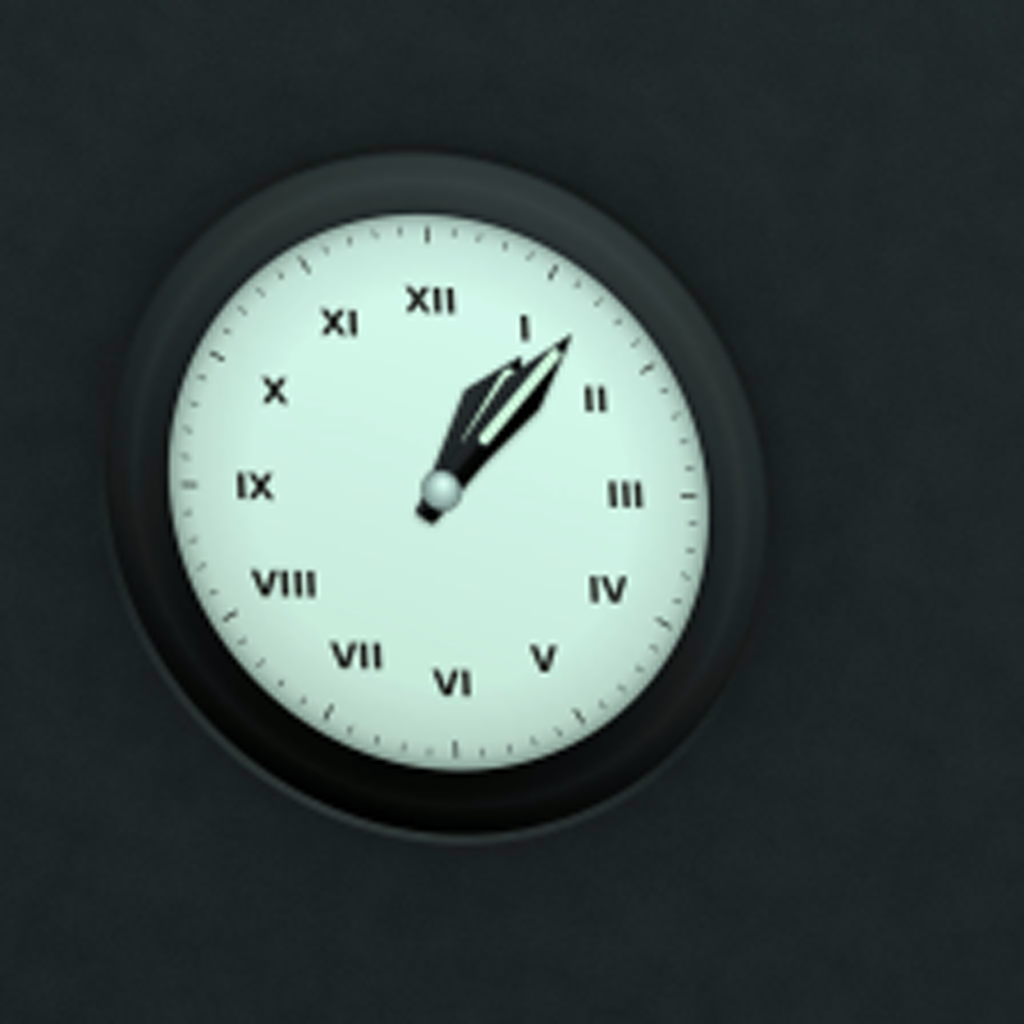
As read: 1:07
